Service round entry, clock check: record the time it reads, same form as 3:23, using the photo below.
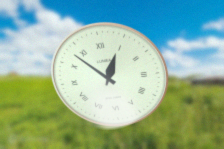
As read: 12:53
